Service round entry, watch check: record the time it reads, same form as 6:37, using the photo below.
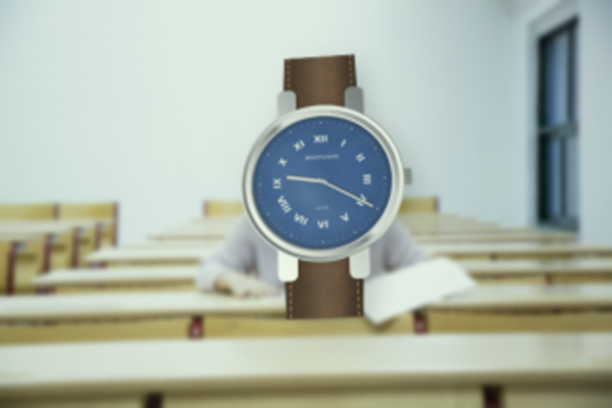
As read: 9:20
